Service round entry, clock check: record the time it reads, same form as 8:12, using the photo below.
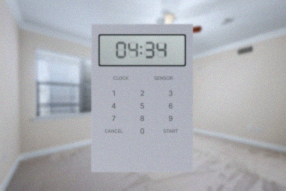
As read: 4:34
